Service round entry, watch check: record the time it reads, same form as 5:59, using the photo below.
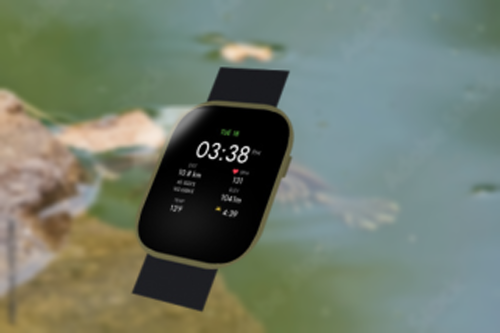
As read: 3:38
